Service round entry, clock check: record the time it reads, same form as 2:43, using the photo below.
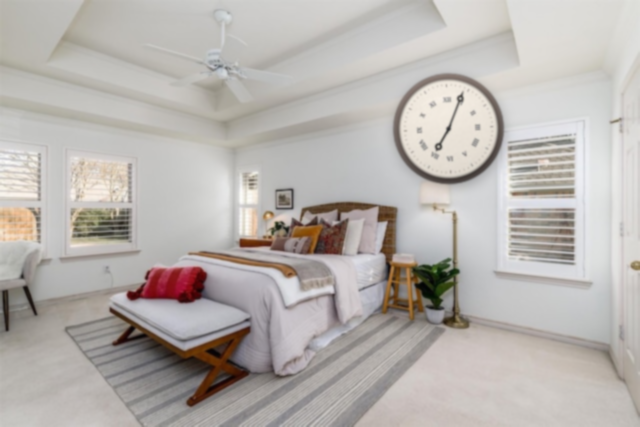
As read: 7:04
